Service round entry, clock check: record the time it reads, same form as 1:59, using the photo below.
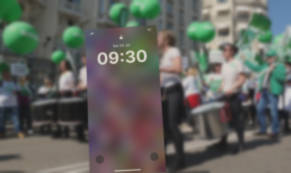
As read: 9:30
